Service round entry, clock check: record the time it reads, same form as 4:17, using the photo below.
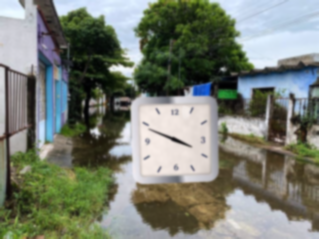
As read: 3:49
